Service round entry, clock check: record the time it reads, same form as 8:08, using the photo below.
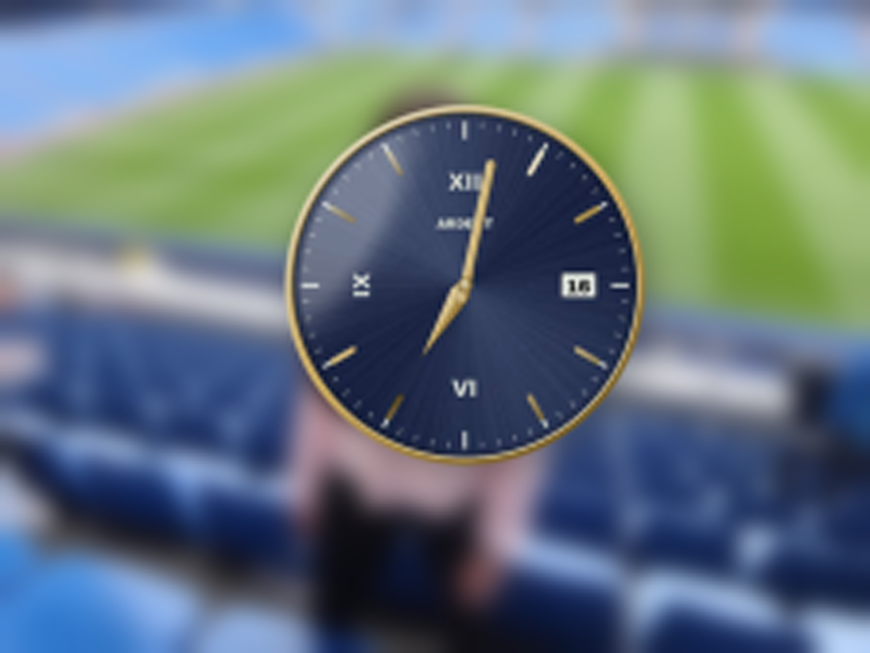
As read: 7:02
